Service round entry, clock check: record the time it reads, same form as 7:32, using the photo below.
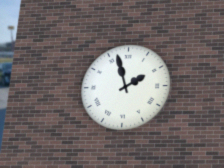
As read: 1:57
